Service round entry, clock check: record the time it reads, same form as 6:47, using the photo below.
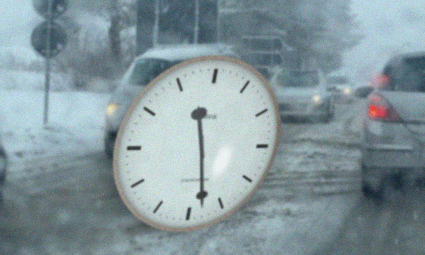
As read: 11:28
